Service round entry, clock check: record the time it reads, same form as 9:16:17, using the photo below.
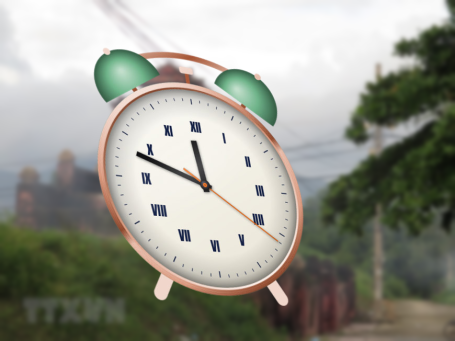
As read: 11:48:21
